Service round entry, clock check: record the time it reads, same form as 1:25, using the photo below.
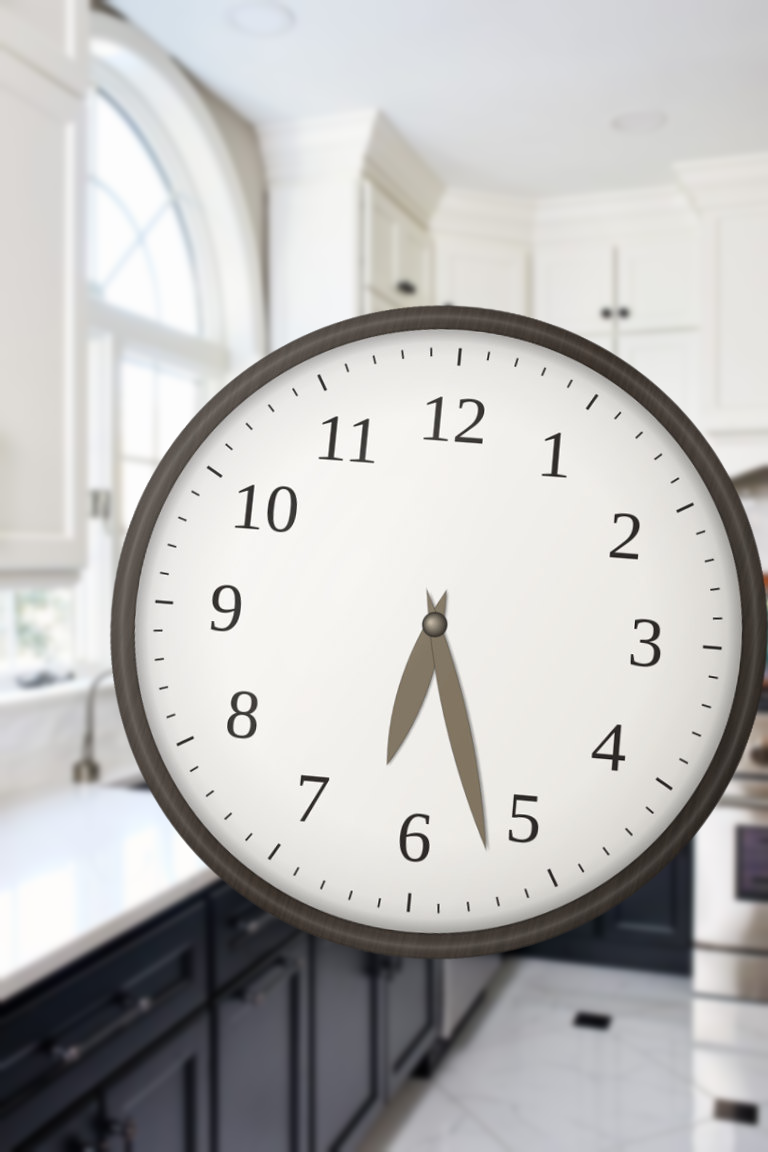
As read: 6:27
